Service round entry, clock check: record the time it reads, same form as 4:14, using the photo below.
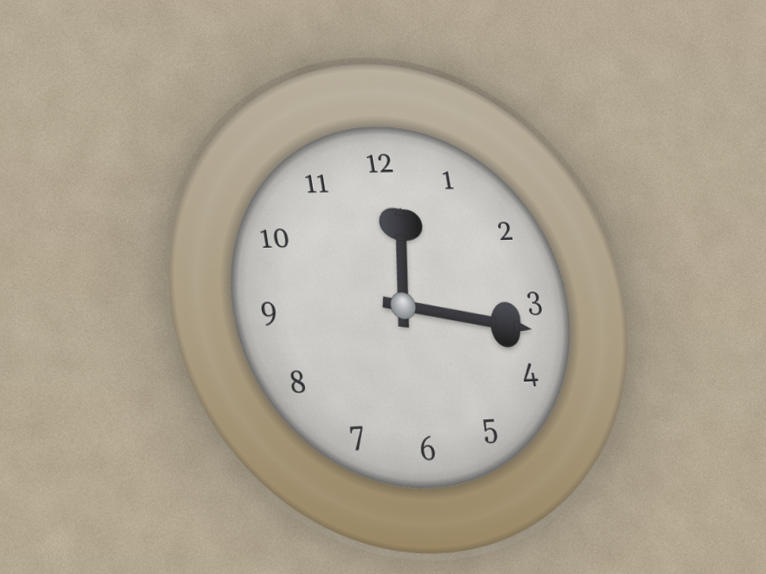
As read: 12:17
